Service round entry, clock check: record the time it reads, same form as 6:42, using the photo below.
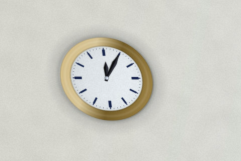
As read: 12:05
